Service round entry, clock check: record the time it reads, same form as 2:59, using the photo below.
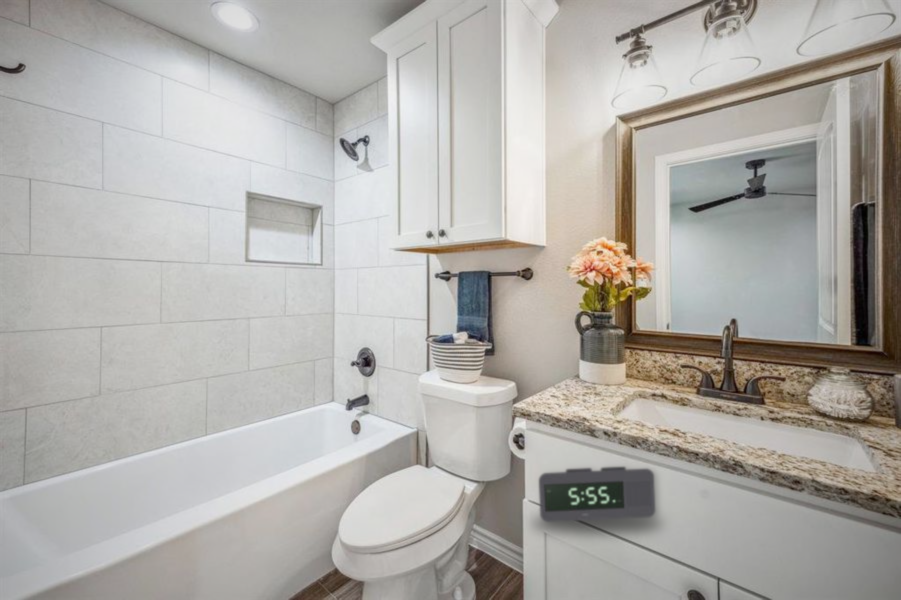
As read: 5:55
